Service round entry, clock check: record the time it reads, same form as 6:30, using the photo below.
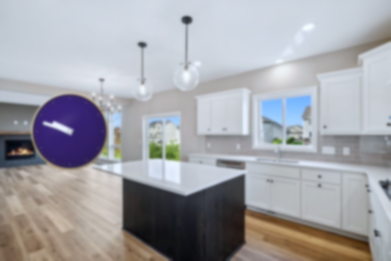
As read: 9:48
